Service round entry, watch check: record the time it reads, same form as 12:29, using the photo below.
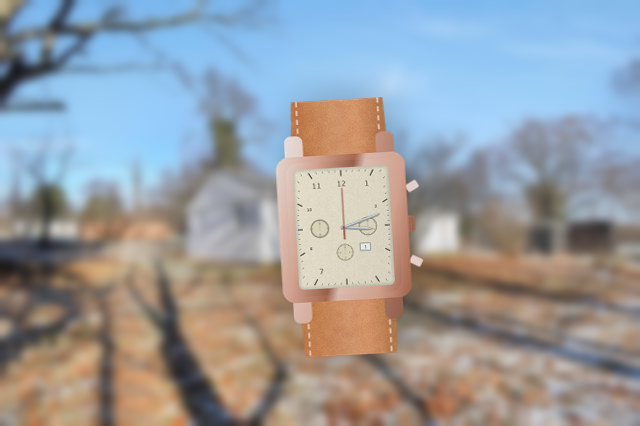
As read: 3:12
